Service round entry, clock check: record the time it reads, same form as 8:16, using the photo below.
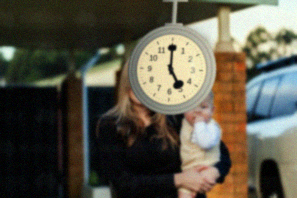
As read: 5:00
